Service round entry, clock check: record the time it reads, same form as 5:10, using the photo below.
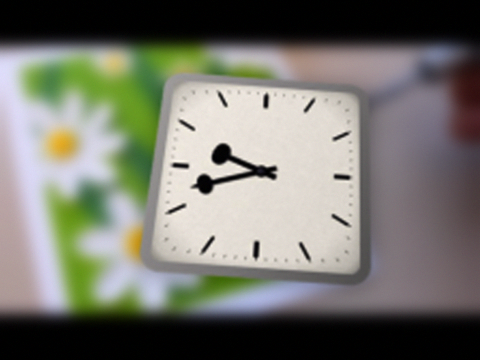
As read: 9:42
